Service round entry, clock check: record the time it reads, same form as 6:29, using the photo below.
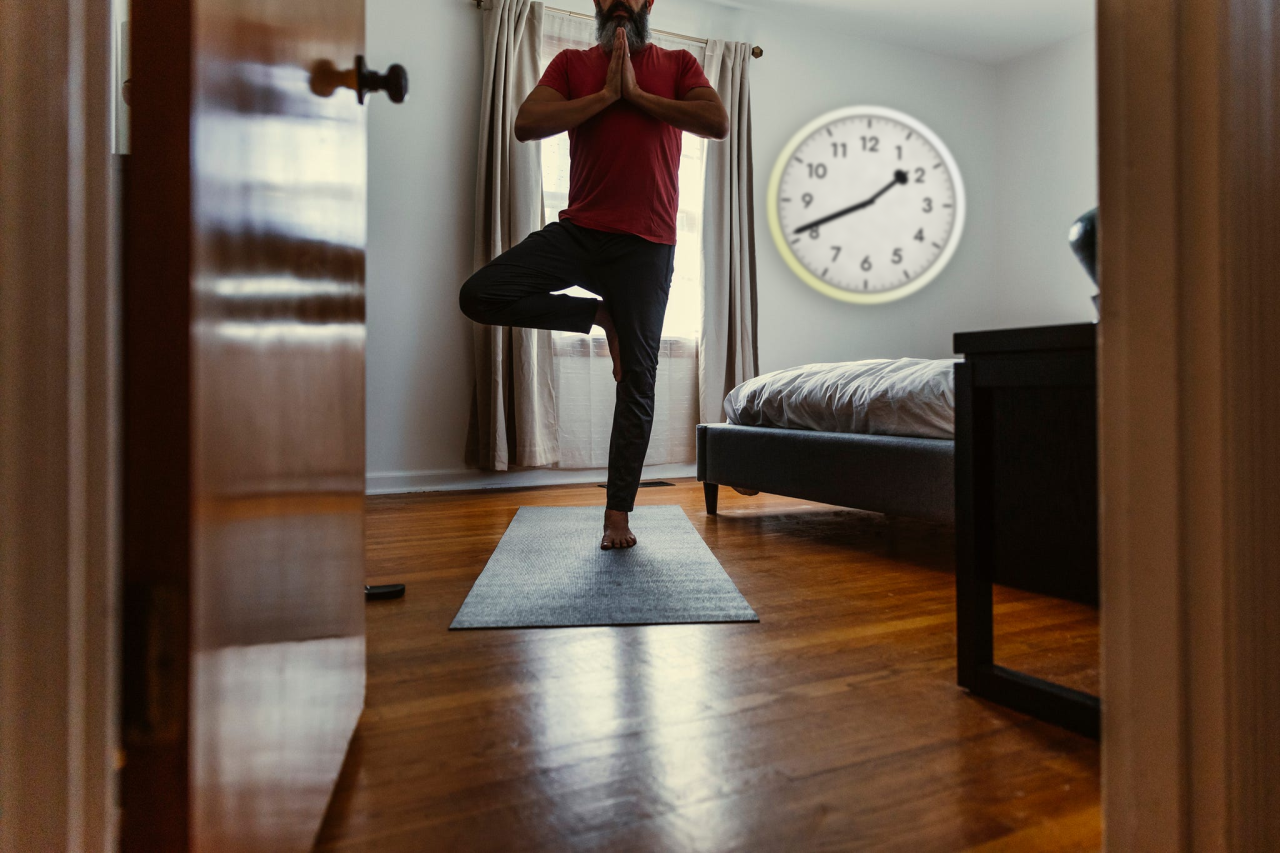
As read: 1:41
